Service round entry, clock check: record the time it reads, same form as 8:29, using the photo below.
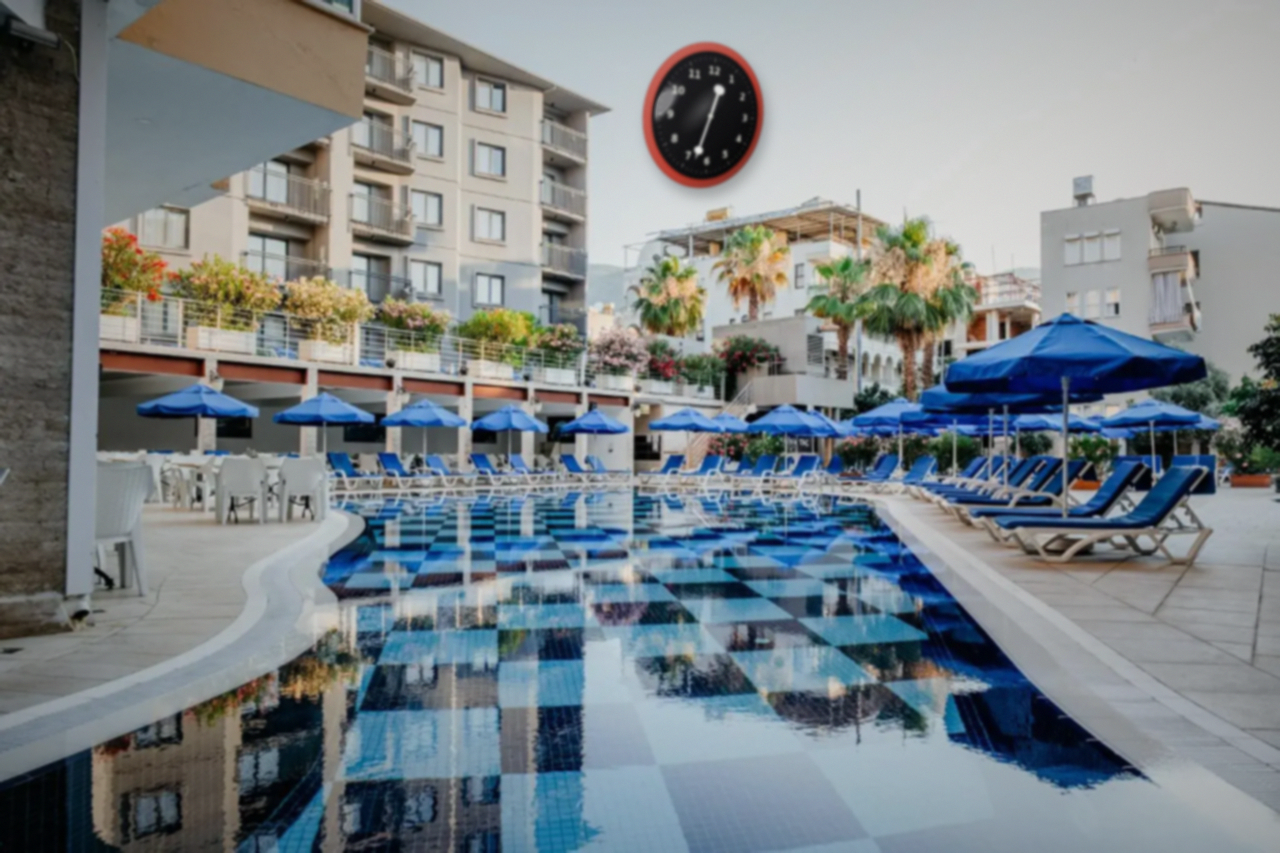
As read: 12:33
